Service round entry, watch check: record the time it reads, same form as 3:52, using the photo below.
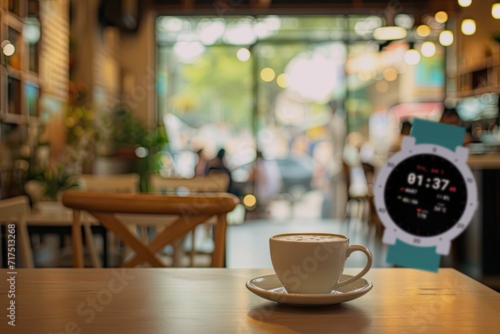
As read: 1:37
